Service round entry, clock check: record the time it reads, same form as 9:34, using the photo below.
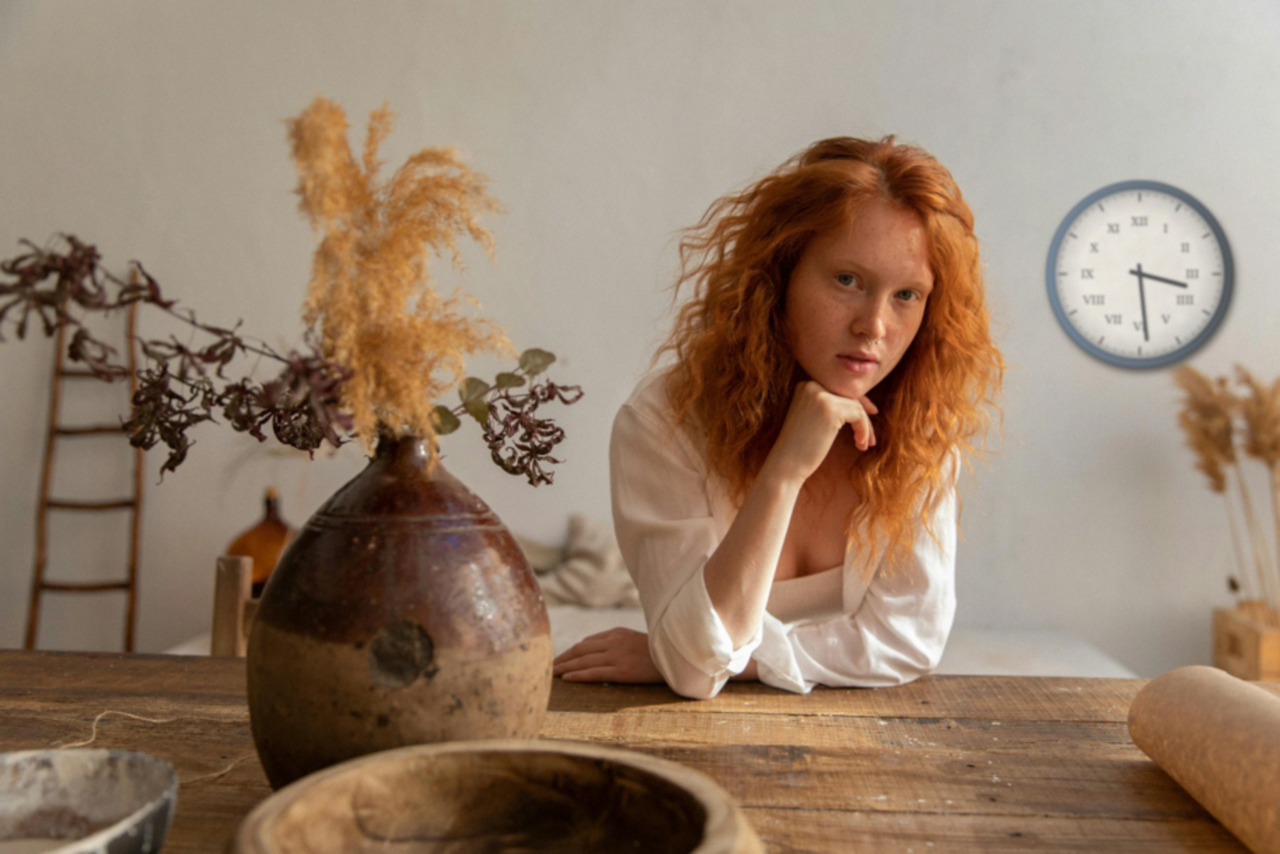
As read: 3:29
